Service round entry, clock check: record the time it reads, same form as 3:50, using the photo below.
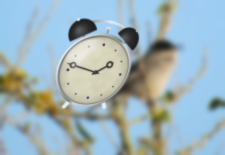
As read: 1:47
